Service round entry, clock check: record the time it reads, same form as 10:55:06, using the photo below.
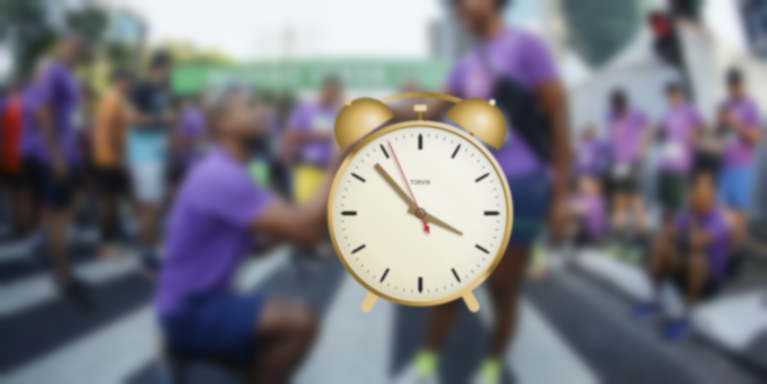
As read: 3:52:56
